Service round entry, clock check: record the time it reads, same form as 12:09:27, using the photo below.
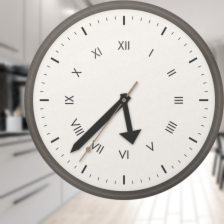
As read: 5:37:36
